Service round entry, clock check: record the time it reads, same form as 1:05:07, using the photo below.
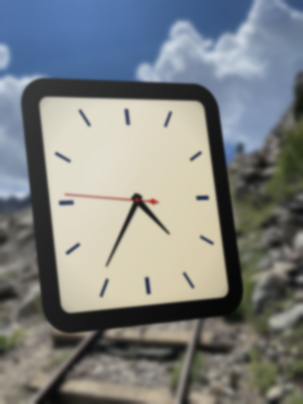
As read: 4:35:46
